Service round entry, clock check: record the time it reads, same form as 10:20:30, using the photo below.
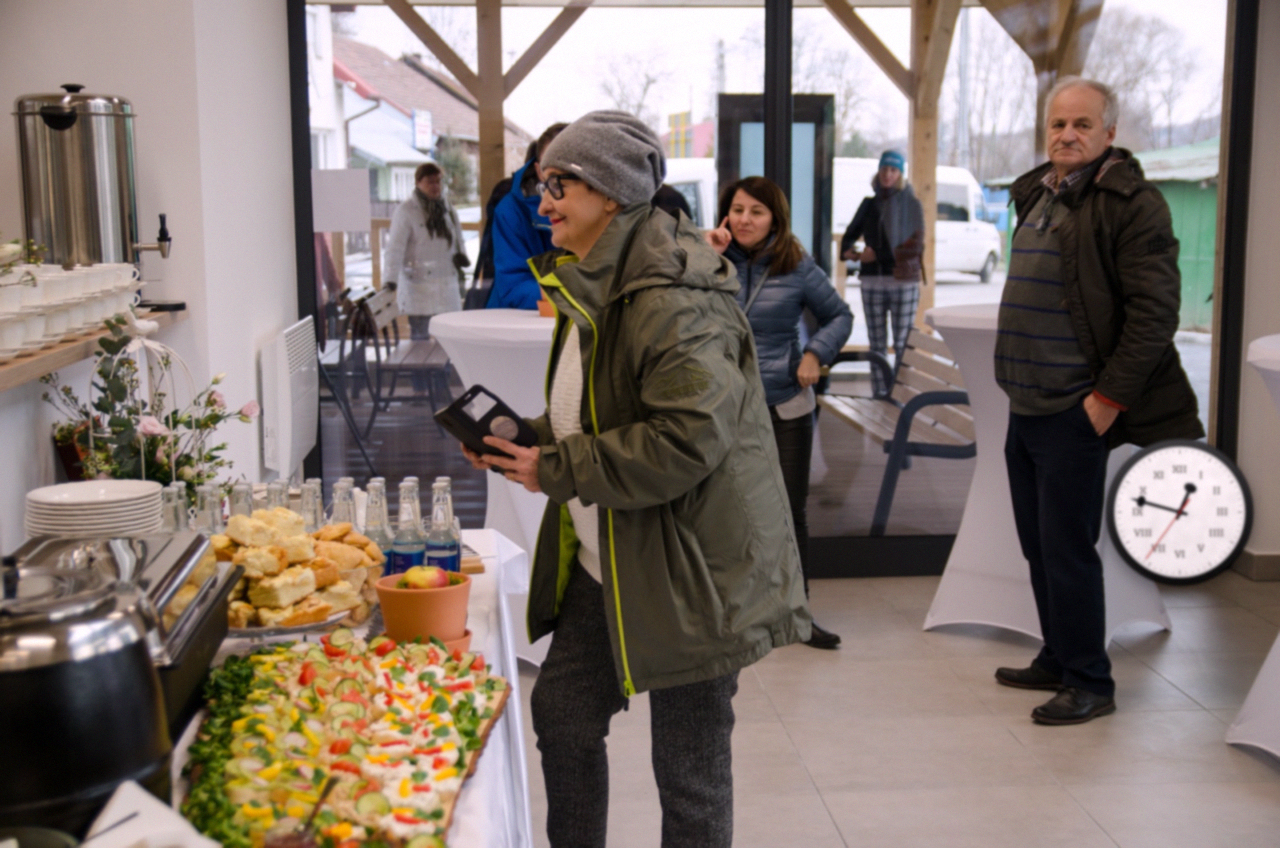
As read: 12:47:36
